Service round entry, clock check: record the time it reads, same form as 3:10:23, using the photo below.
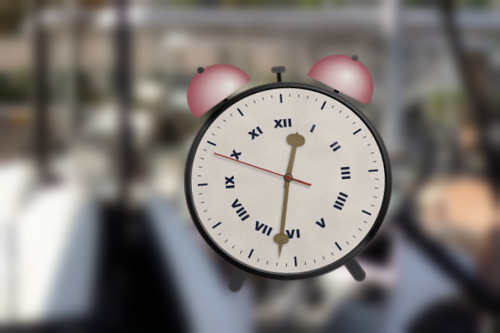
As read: 12:31:49
